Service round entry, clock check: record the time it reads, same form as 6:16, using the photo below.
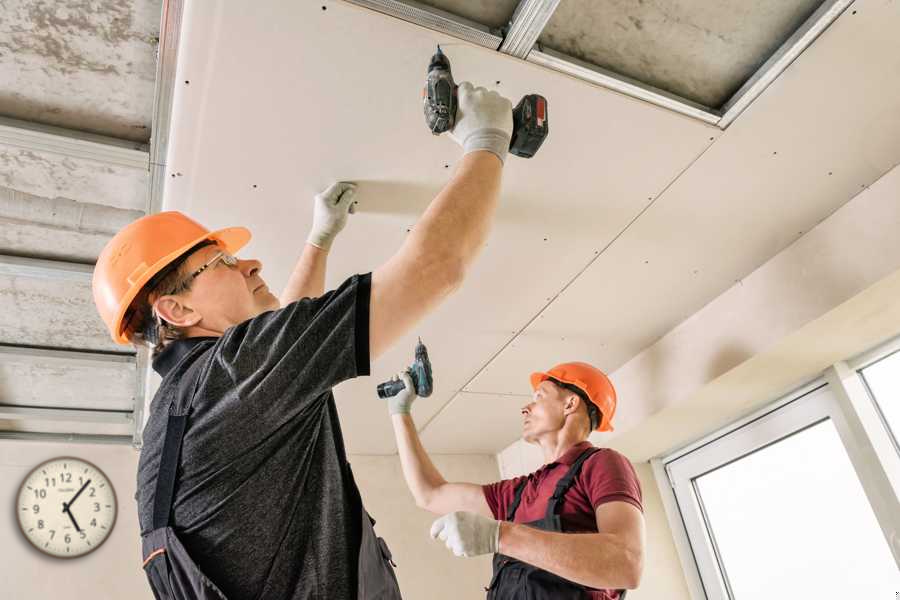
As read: 5:07
